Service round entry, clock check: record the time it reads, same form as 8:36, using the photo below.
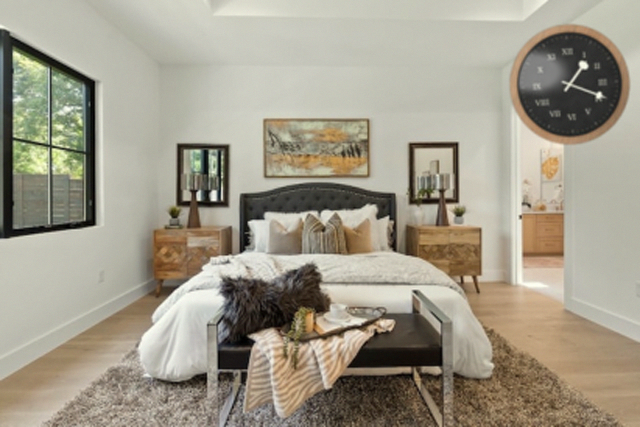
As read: 1:19
